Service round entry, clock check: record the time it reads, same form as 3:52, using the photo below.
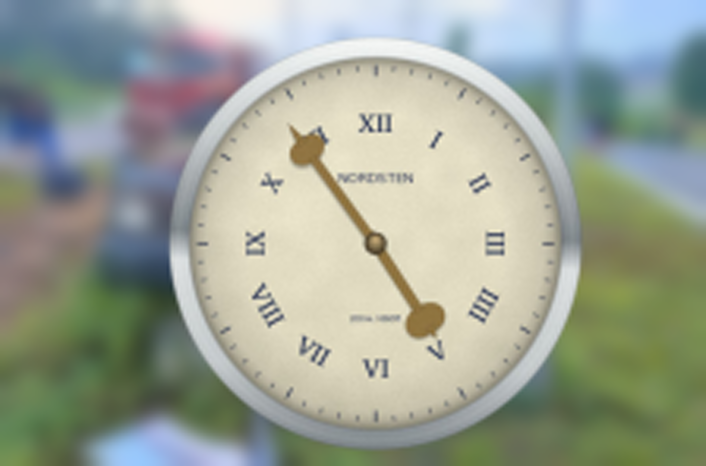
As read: 4:54
